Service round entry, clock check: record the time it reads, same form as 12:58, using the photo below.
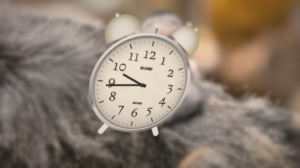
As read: 9:44
